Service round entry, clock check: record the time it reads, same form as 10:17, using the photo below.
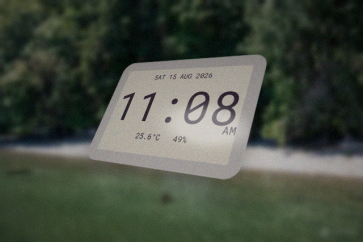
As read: 11:08
